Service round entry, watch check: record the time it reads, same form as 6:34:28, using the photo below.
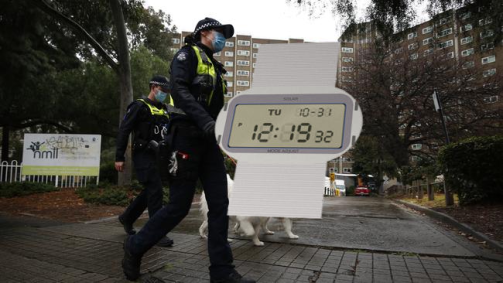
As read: 12:19:32
